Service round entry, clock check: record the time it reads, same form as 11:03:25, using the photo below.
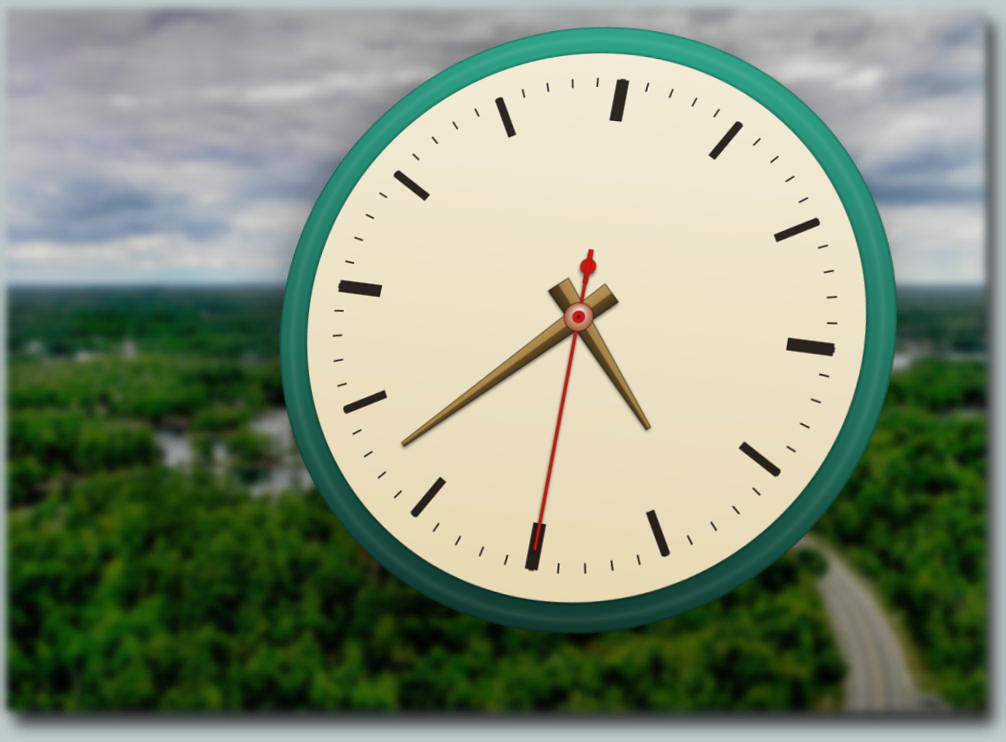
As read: 4:37:30
